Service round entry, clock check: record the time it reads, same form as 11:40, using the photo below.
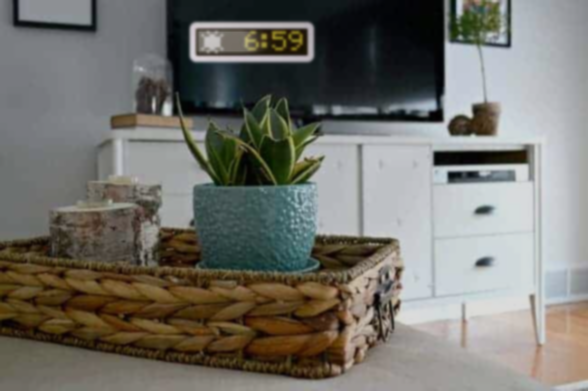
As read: 6:59
